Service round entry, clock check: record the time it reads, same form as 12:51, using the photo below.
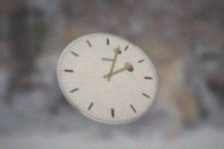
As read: 2:03
